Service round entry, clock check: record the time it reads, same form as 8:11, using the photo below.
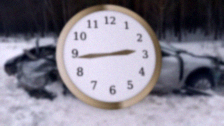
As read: 2:44
